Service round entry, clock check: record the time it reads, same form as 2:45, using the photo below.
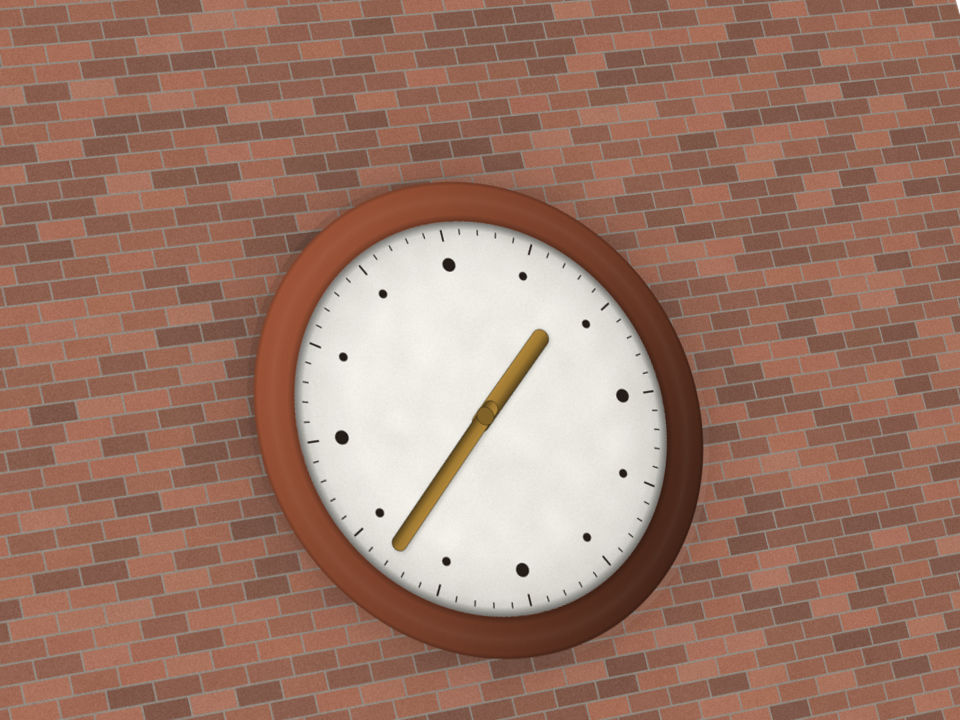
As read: 1:38
